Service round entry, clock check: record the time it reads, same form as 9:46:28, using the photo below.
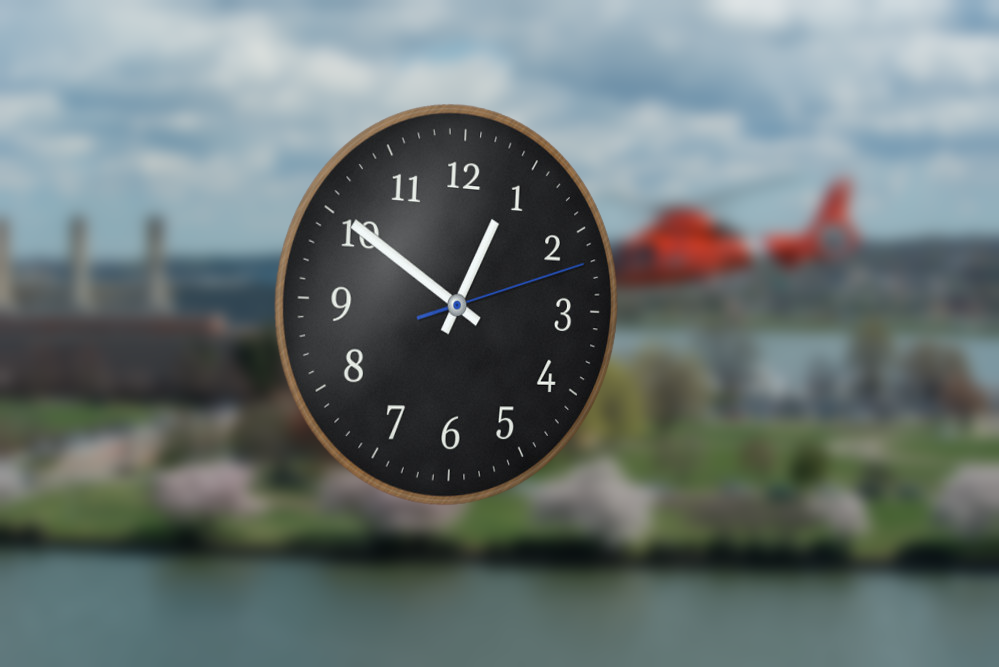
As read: 12:50:12
